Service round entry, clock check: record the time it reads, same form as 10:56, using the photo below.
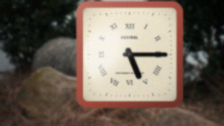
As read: 5:15
